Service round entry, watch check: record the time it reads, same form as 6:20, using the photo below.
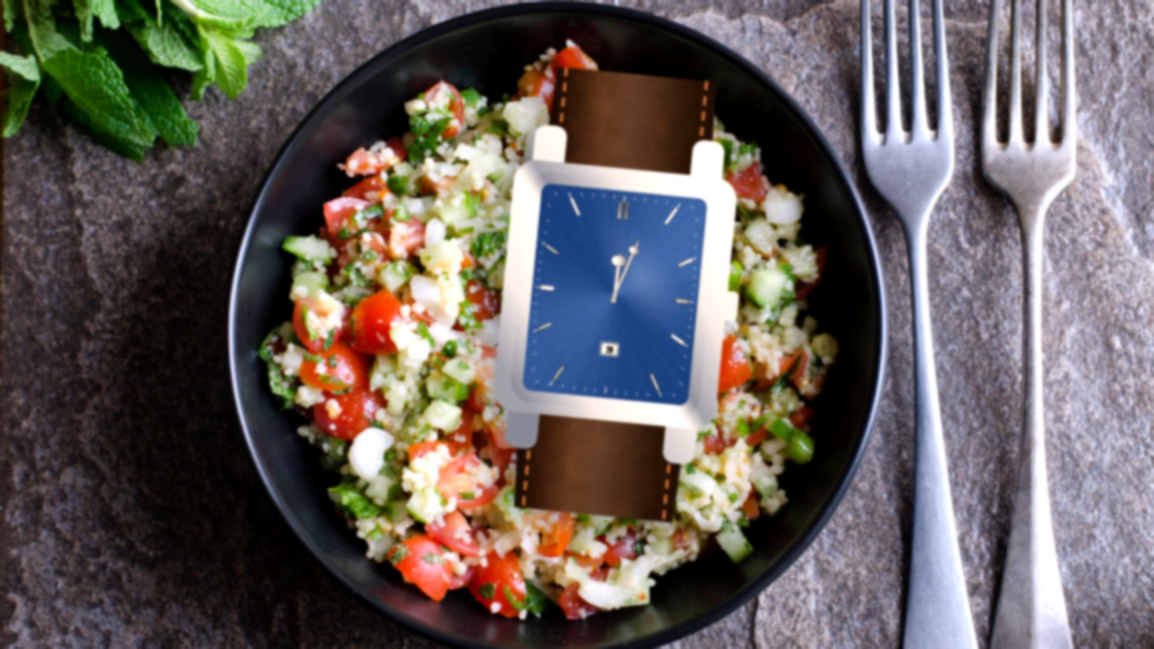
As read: 12:03
